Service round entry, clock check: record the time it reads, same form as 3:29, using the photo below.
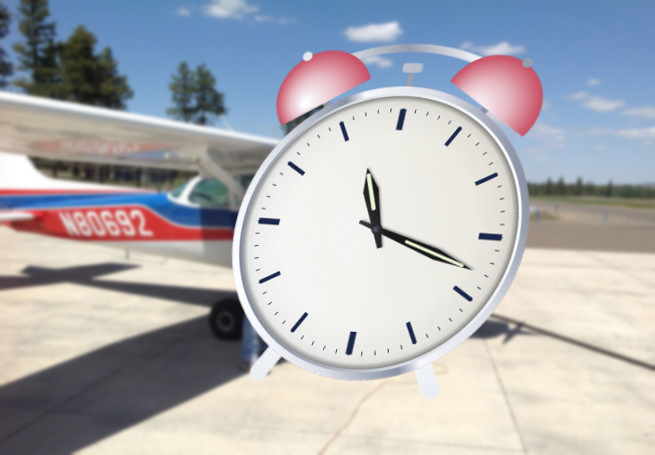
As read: 11:18
